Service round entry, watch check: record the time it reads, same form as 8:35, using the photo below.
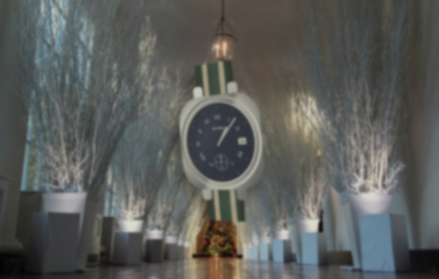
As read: 1:07
